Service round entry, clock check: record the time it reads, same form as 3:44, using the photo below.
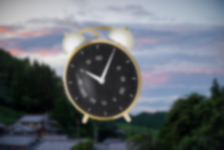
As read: 10:05
